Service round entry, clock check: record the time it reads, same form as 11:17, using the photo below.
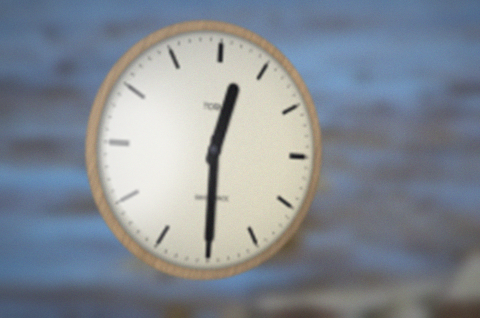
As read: 12:30
